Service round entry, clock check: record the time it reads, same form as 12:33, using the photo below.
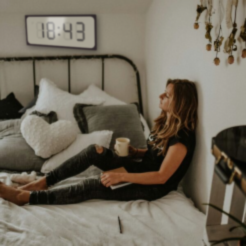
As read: 18:43
